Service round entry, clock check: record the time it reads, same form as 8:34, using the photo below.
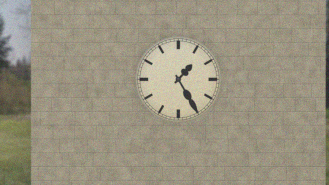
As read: 1:25
